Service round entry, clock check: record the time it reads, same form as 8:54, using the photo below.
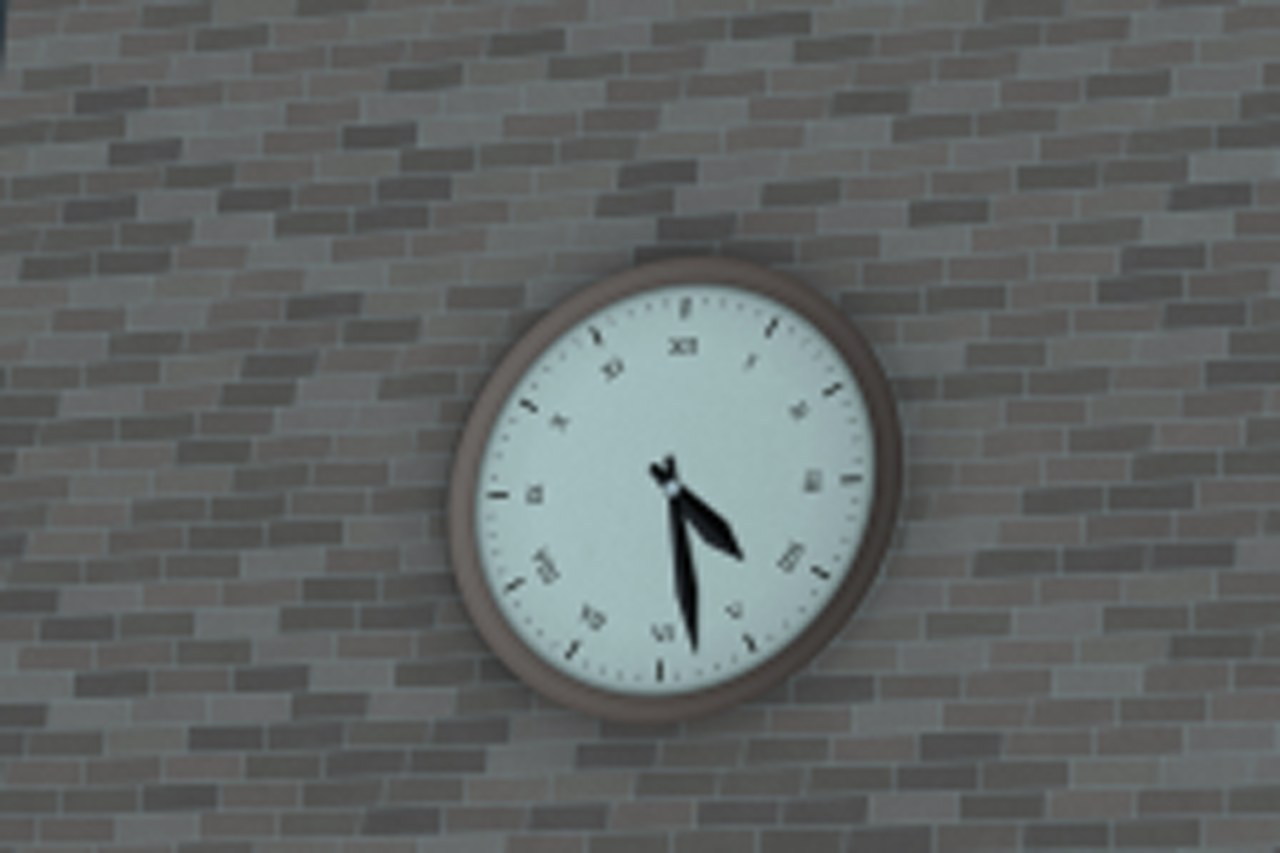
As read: 4:28
